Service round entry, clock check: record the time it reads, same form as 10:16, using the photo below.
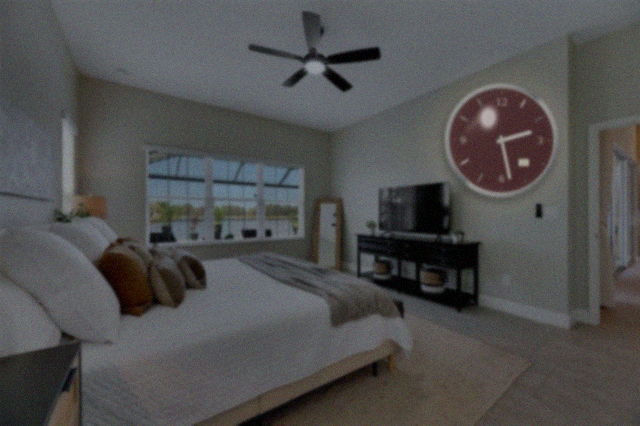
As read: 2:28
